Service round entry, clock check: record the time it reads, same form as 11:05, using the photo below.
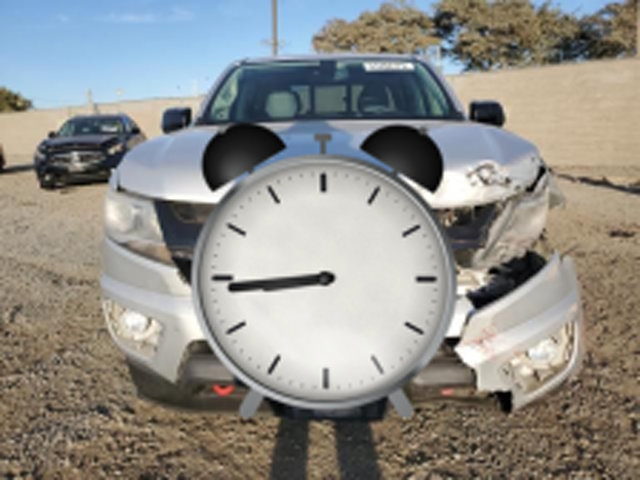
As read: 8:44
